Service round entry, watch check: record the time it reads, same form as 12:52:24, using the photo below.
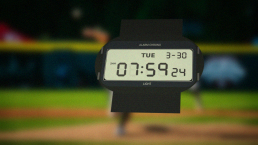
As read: 7:59:24
